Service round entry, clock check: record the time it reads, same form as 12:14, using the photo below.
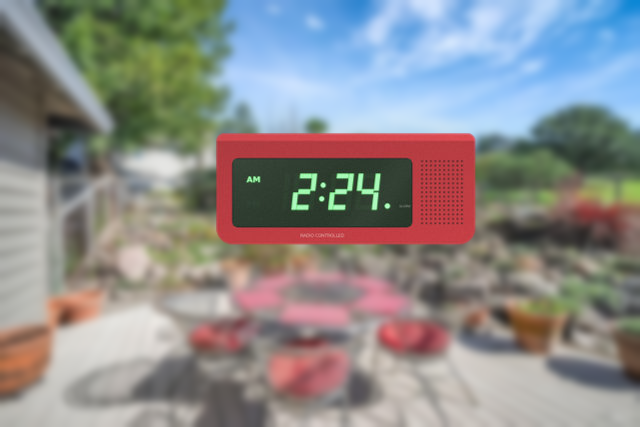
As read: 2:24
